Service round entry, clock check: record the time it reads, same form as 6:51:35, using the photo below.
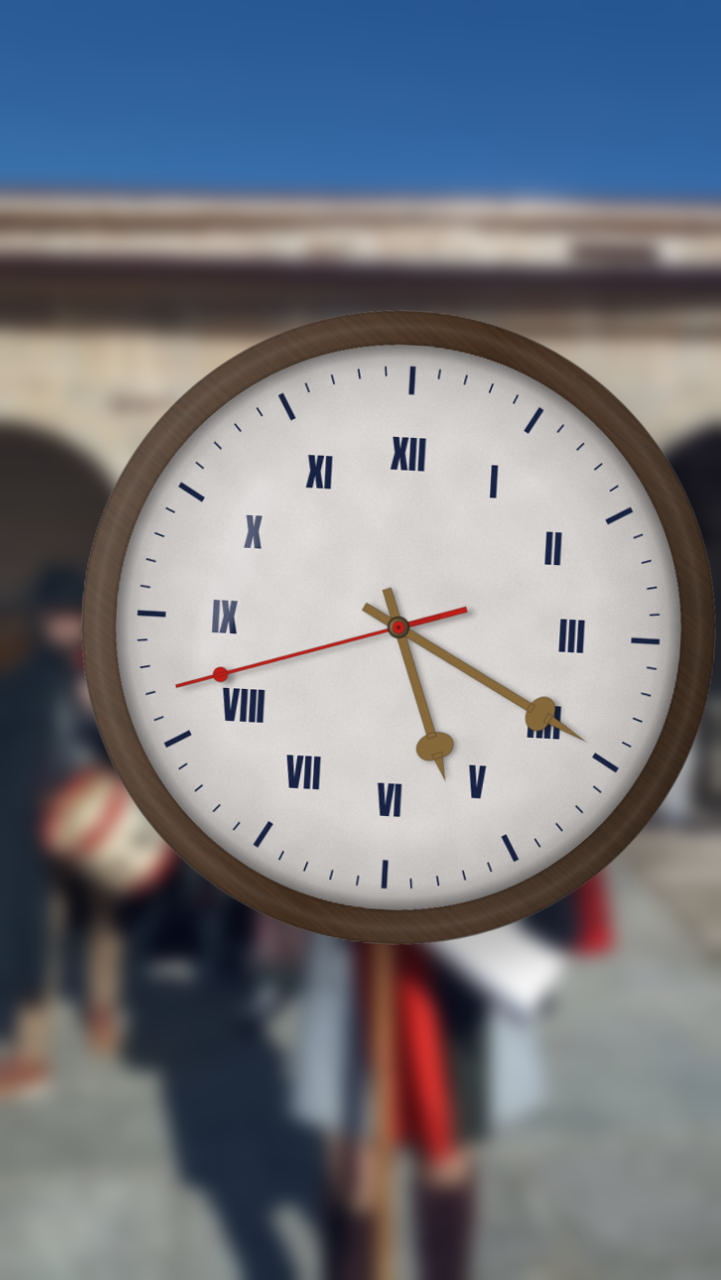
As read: 5:19:42
